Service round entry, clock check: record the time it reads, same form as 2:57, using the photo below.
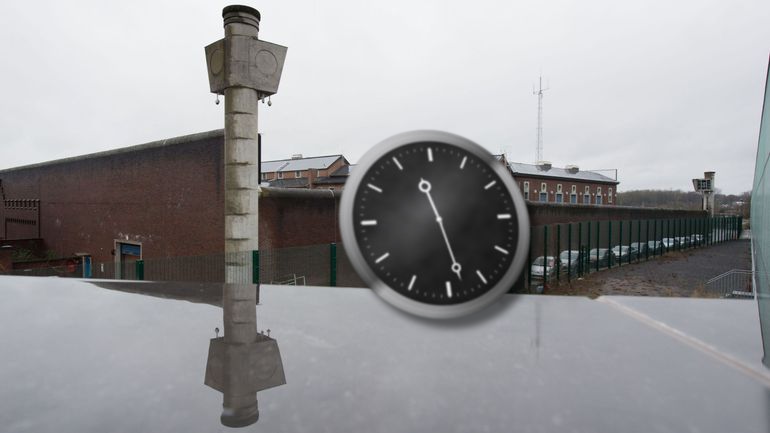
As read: 11:28
